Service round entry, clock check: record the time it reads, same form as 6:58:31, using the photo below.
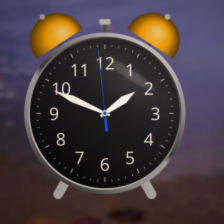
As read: 1:48:59
